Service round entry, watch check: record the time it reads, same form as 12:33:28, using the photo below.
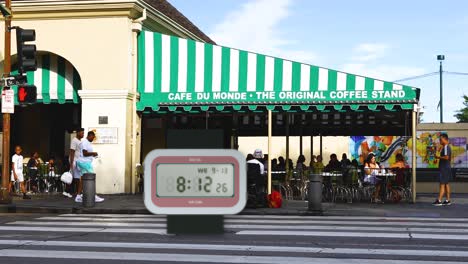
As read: 8:12:26
